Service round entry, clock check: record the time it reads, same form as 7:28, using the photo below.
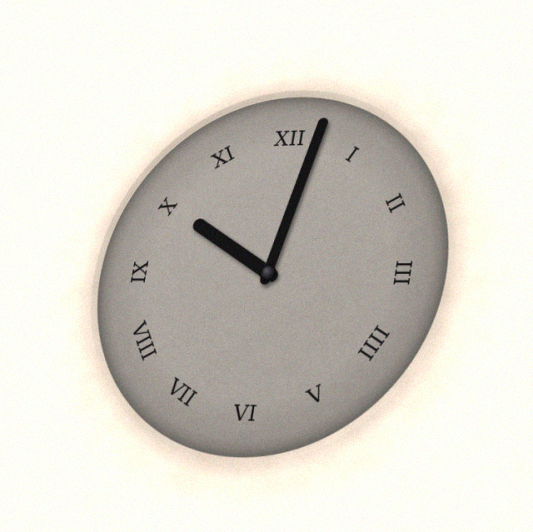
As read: 10:02
